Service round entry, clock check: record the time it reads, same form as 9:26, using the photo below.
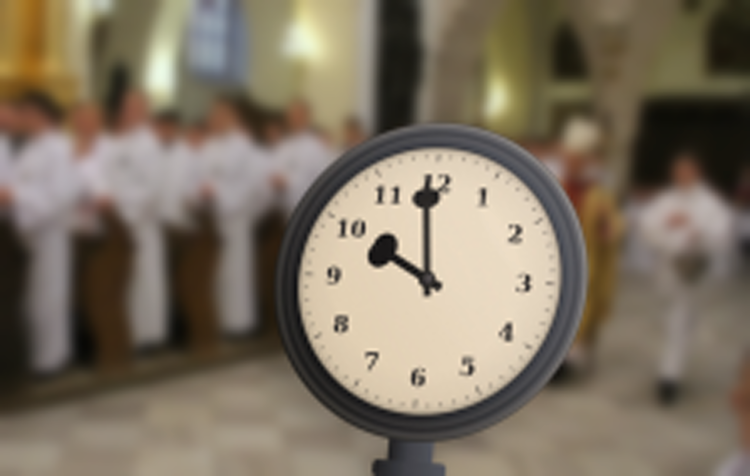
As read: 9:59
